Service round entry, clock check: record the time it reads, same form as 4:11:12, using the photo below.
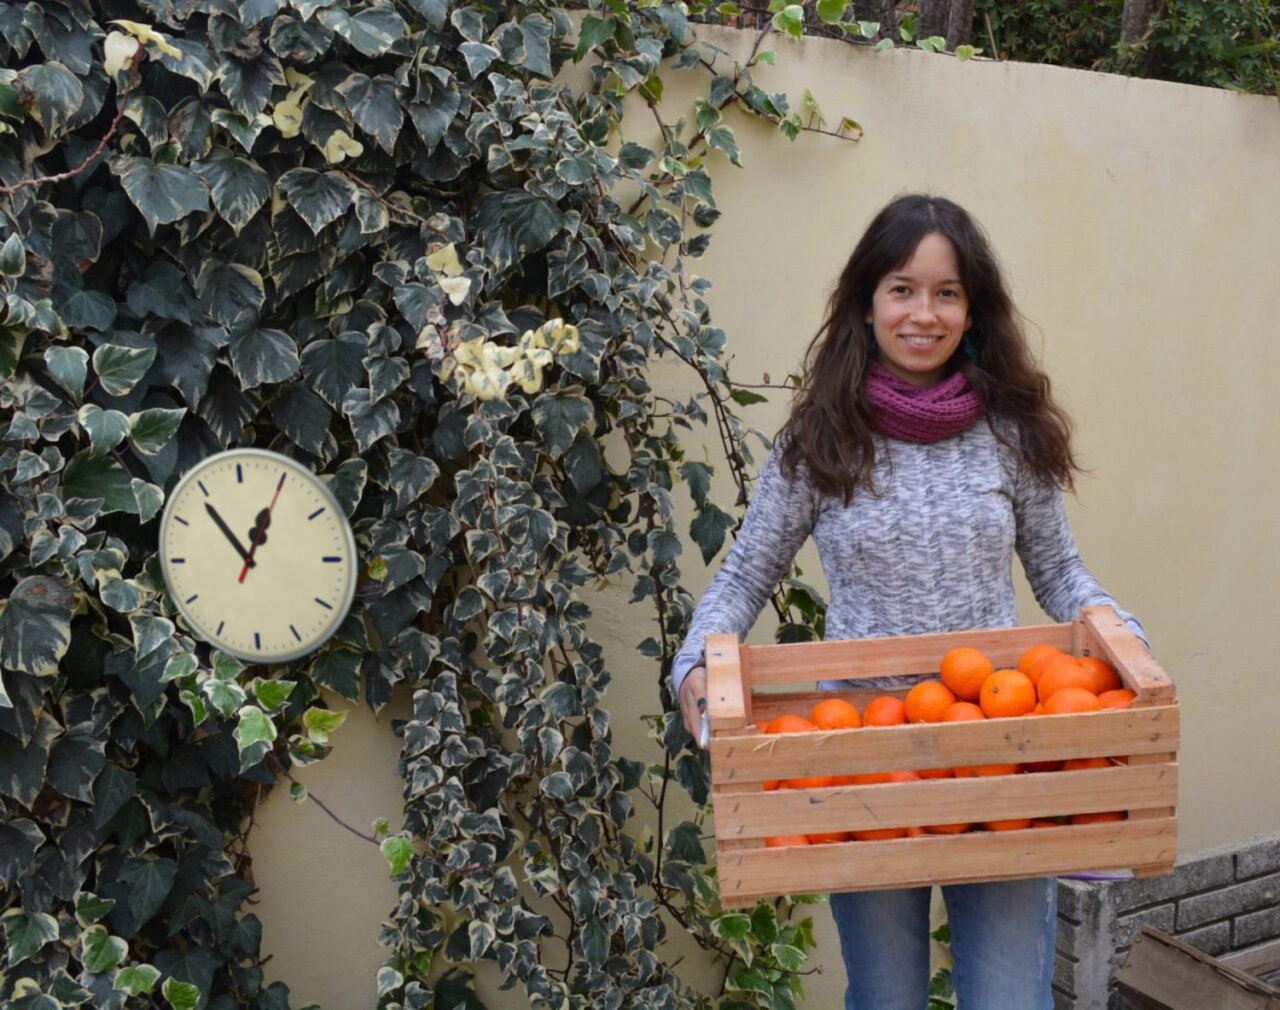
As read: 12:54:05
